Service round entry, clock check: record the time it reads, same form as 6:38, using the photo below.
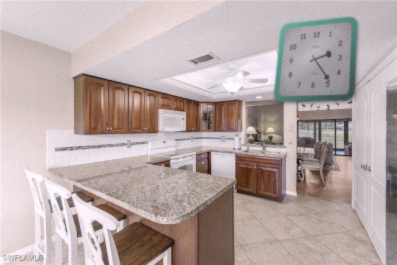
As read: 2:24
